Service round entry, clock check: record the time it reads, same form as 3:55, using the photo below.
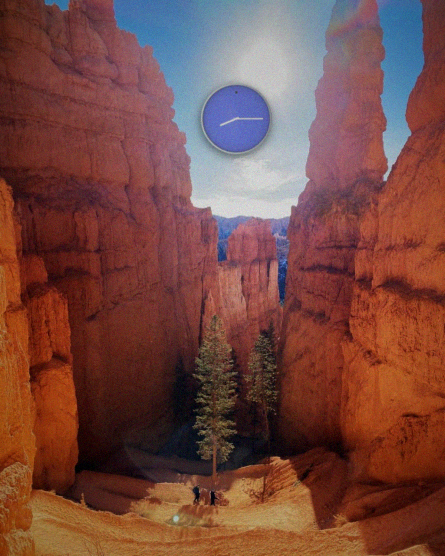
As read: 8:15
